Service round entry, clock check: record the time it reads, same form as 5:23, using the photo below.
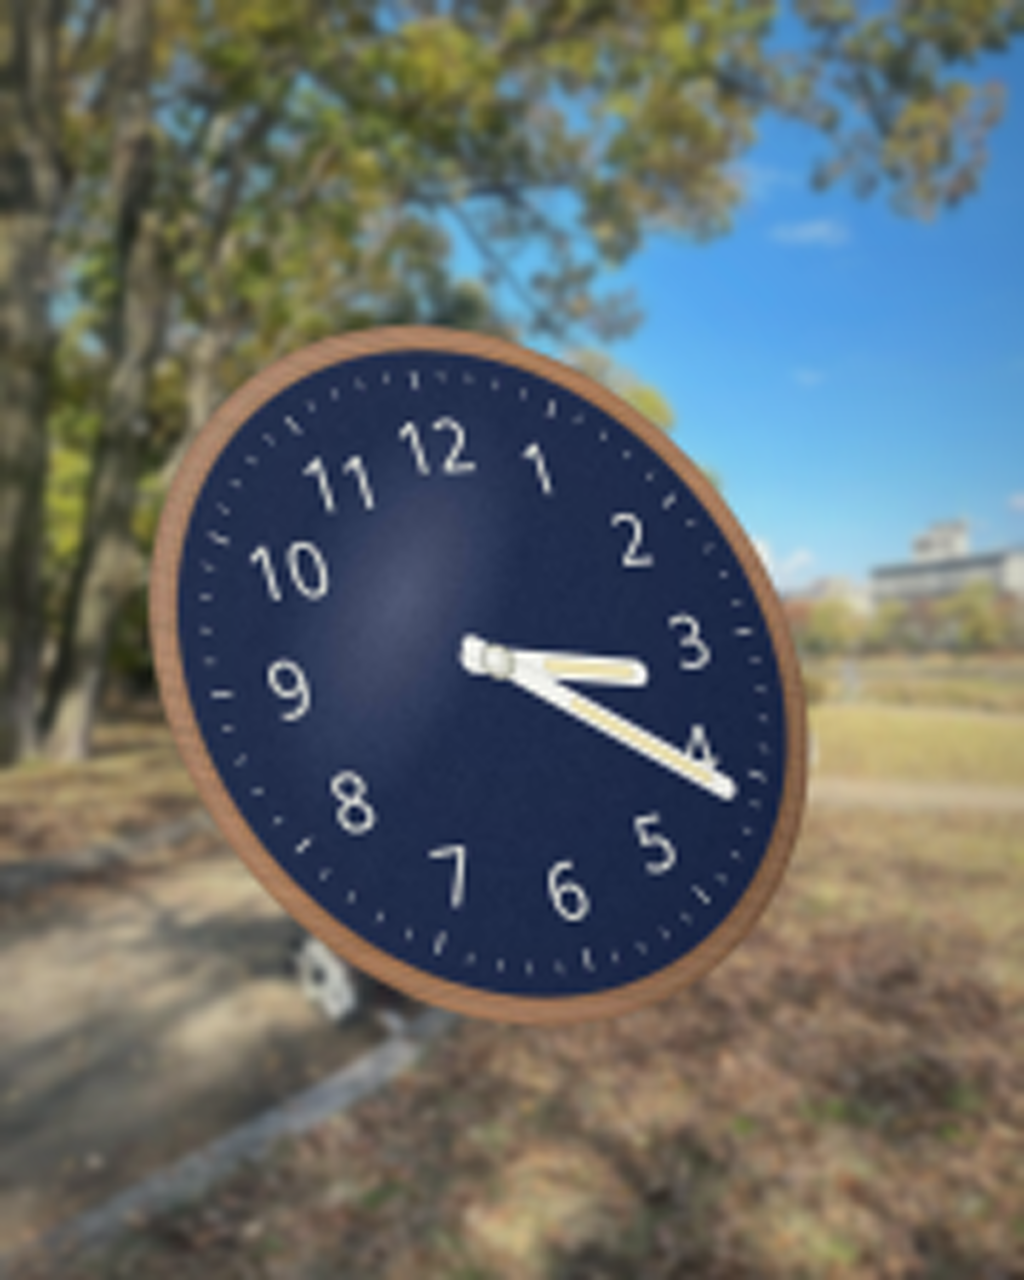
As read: 3:21
